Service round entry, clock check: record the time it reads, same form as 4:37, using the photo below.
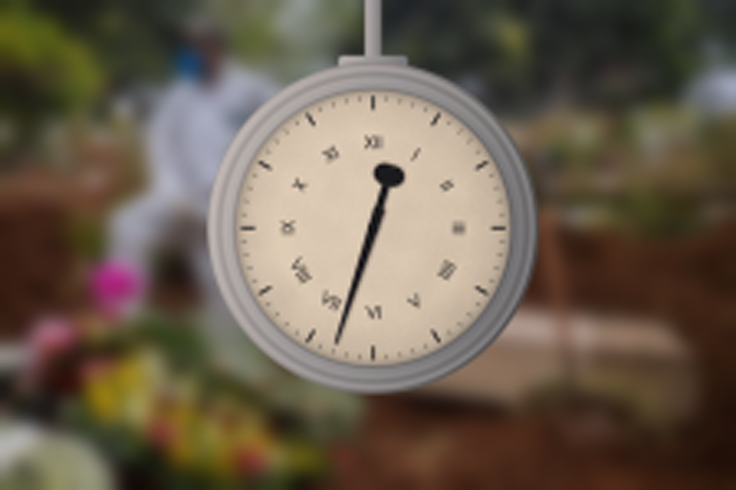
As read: 12:33
